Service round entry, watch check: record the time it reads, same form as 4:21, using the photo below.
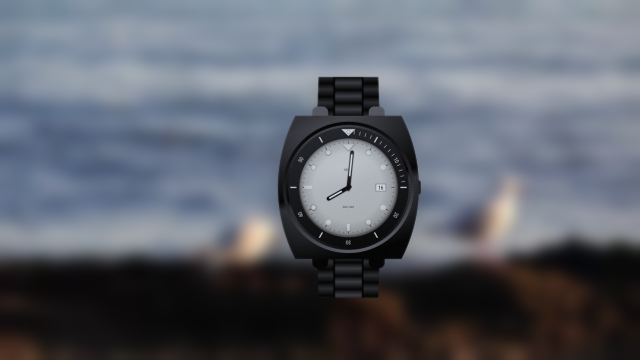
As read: 8:01
